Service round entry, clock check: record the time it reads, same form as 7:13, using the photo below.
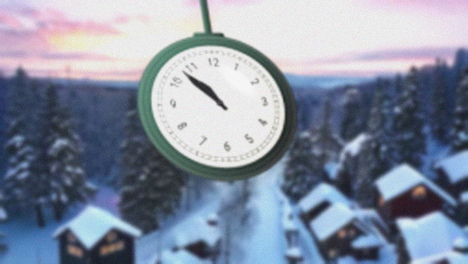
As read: 10:53
